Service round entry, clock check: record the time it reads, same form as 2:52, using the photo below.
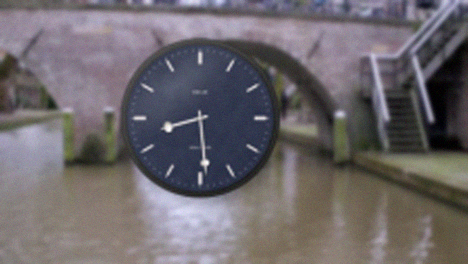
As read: 8:29
